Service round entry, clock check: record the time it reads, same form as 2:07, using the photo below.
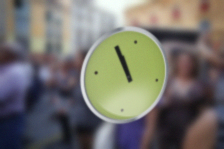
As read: 10:54
